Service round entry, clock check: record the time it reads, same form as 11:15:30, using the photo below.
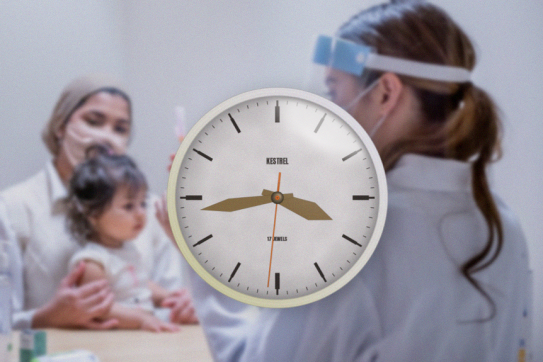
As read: 3:43:31
